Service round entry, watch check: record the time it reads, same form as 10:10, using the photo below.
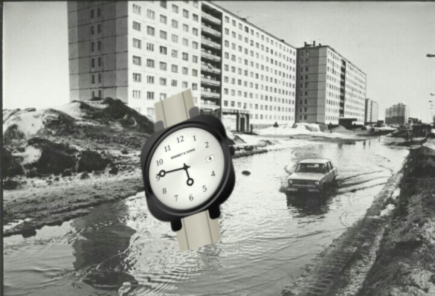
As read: 5:46
